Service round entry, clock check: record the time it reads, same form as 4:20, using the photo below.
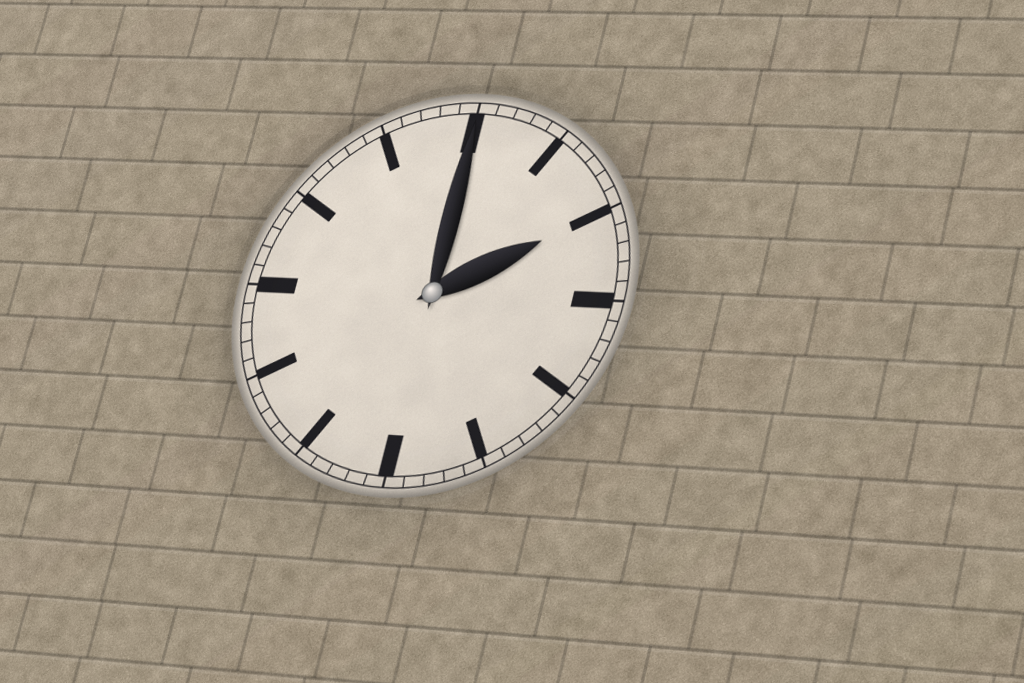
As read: 2:00
